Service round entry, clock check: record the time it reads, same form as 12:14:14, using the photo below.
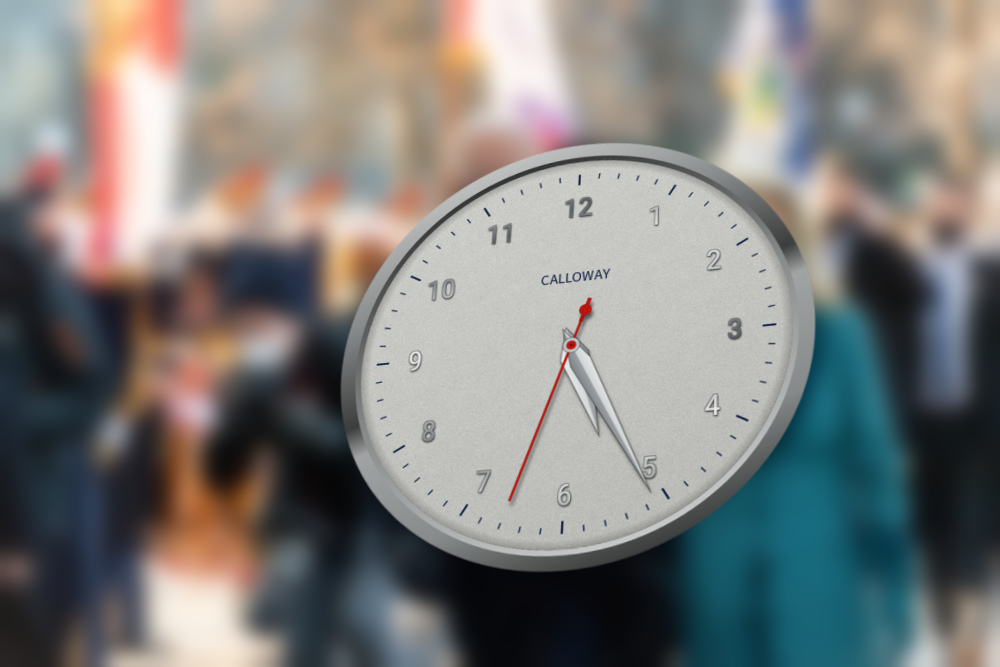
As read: 5:25:33
